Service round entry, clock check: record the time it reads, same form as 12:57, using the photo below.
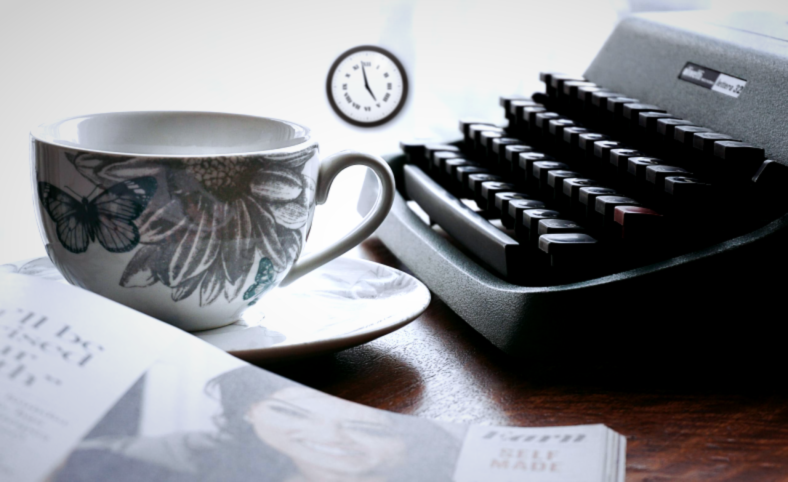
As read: 4:58
